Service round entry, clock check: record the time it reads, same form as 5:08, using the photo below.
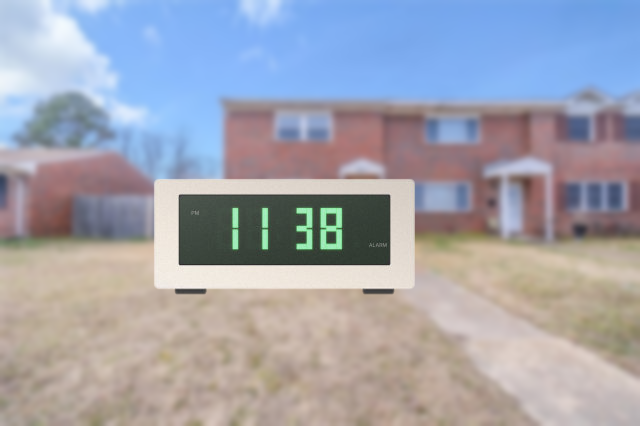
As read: 11:38
